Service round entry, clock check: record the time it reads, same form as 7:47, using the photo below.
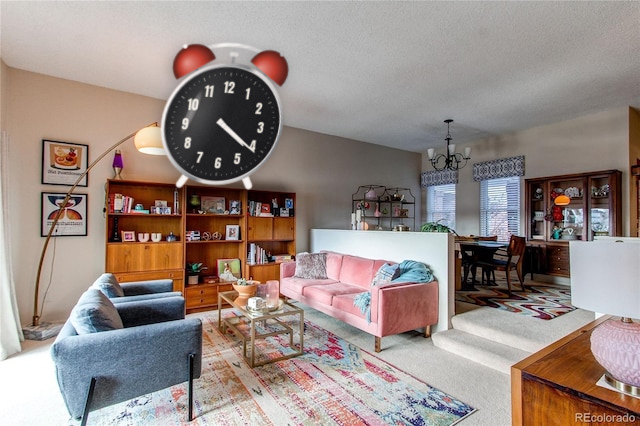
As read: 4:21
